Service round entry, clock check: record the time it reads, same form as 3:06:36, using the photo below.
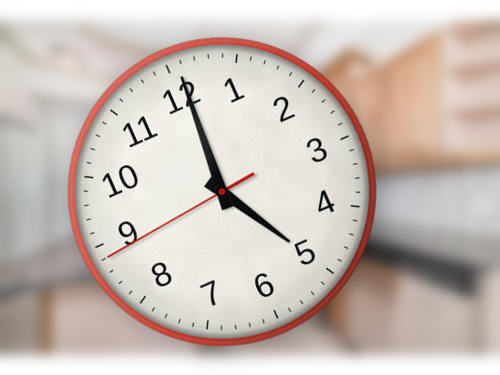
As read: 5:00:44
